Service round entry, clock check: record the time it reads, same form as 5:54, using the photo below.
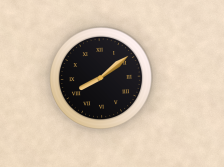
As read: 8:09
